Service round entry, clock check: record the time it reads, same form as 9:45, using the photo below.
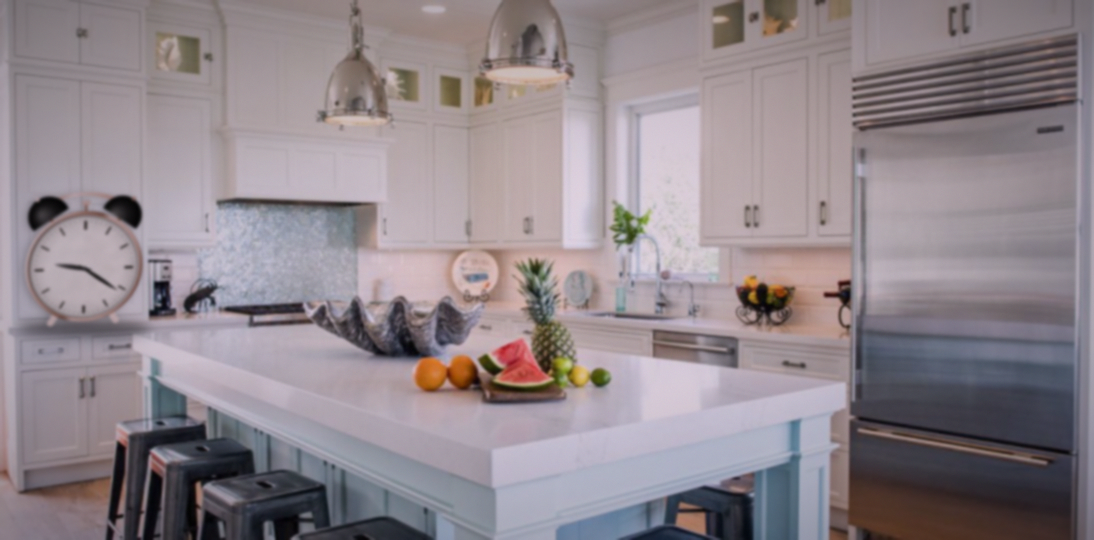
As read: 9:21
